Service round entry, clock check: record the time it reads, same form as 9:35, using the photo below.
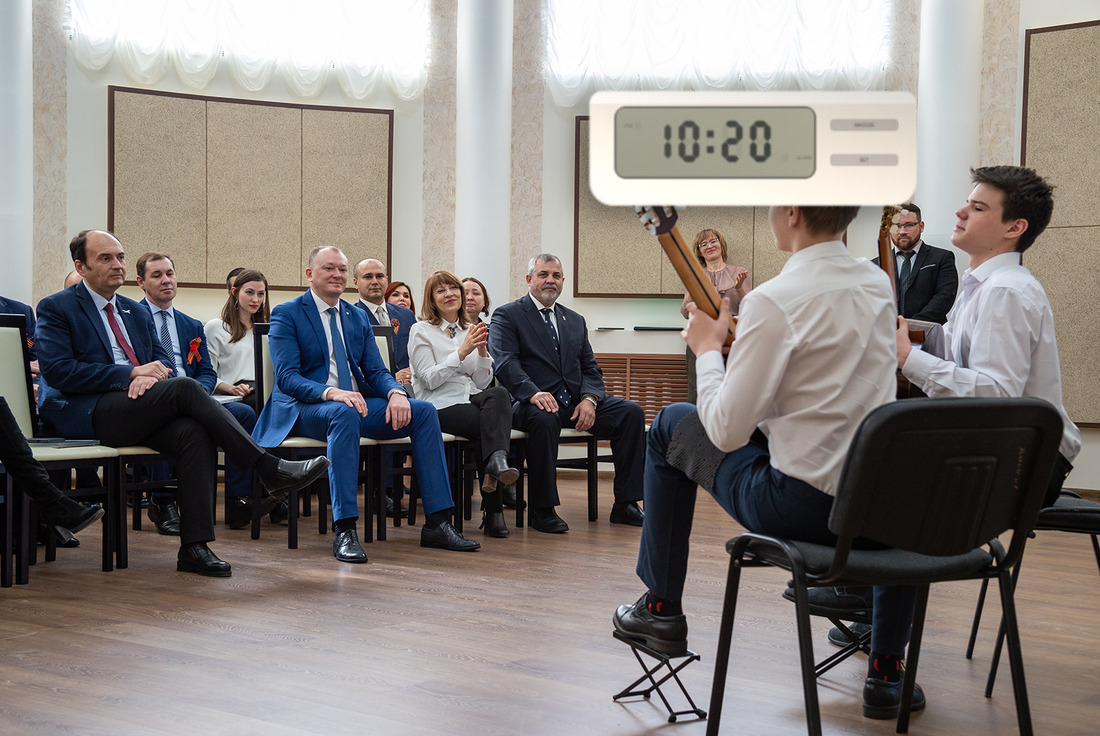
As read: 10:20
